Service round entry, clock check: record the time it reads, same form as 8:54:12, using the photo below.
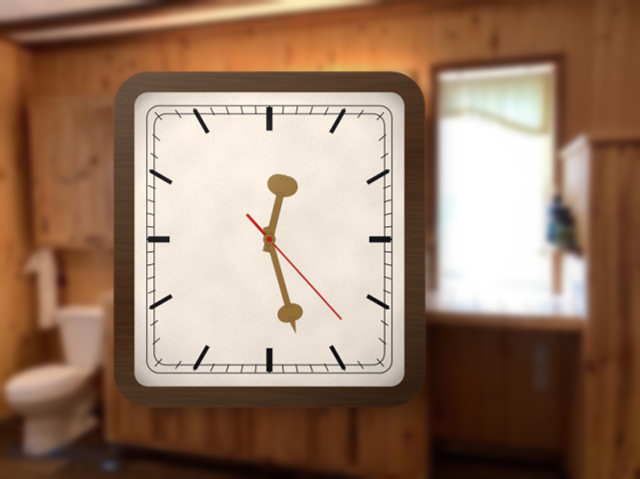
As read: 12:27:23
